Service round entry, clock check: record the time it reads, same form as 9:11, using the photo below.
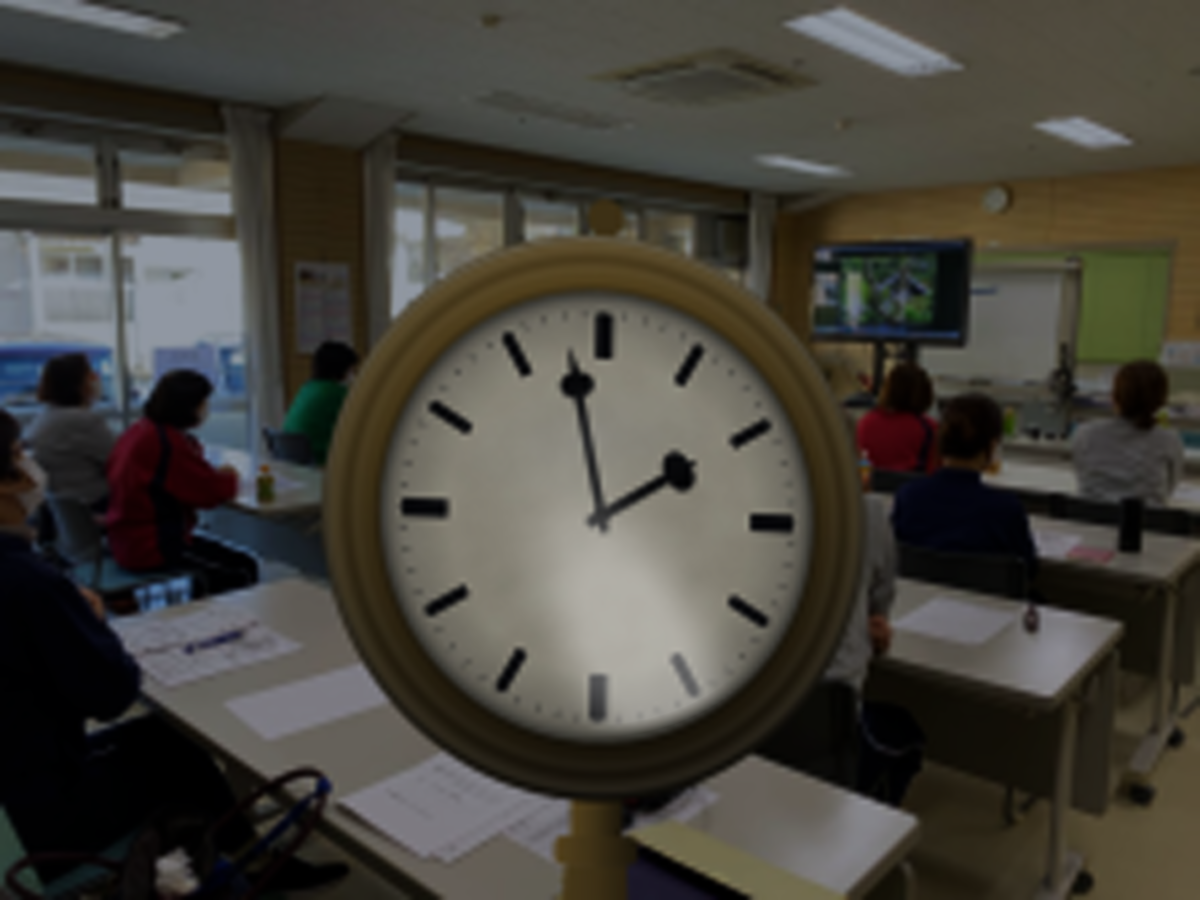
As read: 1:58
